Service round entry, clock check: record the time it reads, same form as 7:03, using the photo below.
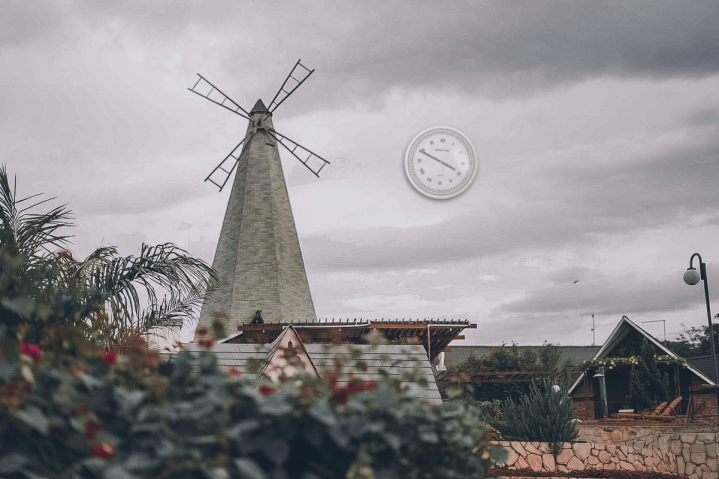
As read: 3:49
